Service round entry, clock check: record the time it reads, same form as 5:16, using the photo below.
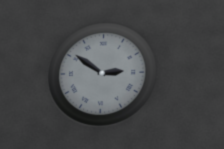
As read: 2:51
